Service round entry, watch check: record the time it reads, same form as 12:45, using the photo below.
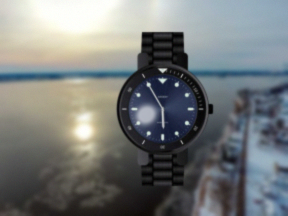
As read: 5:55
